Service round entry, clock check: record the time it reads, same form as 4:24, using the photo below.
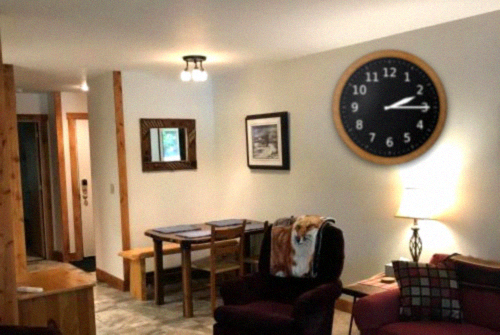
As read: 2:15
